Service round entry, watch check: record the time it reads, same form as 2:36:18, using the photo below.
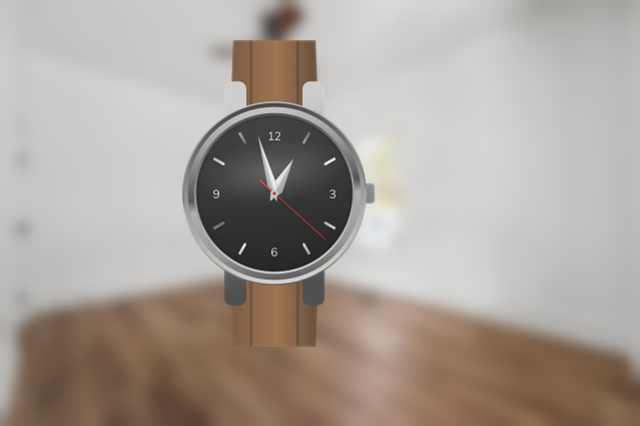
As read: 12:57:22
